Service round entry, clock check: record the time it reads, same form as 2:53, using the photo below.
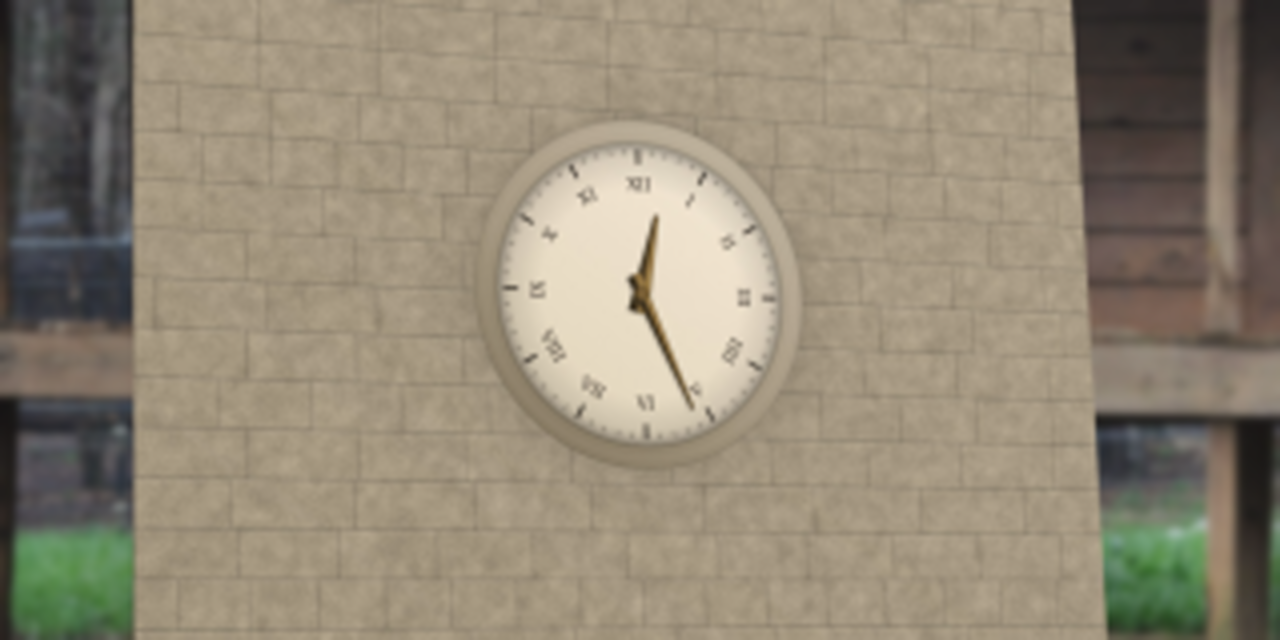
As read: 12:26
